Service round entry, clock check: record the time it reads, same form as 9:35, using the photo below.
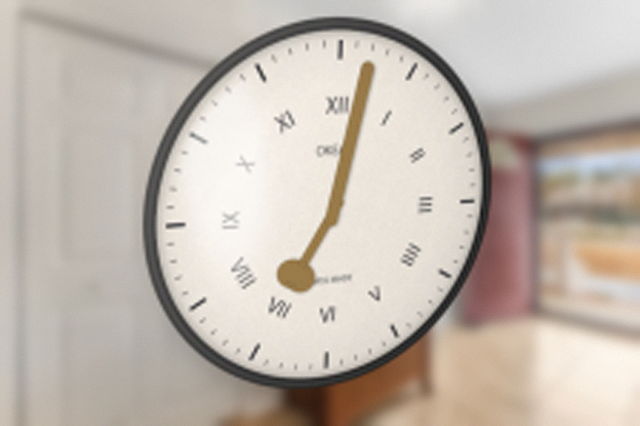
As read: 7:02
